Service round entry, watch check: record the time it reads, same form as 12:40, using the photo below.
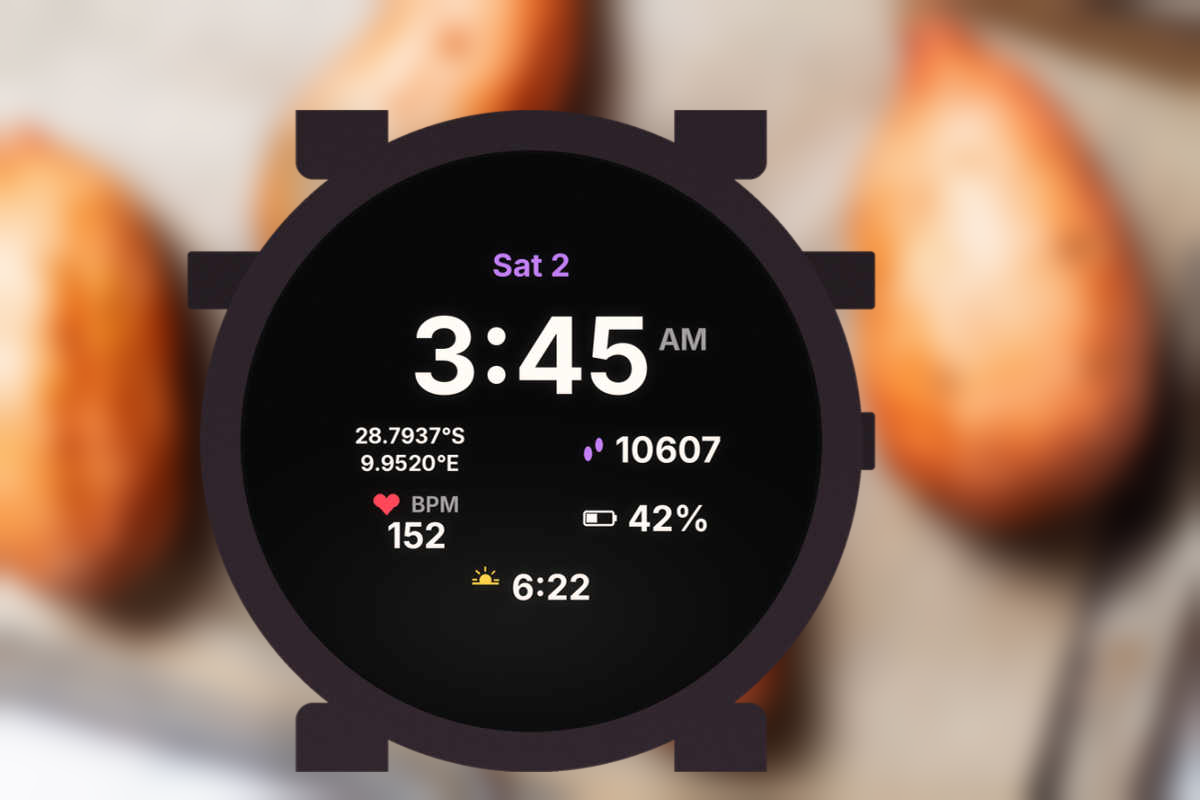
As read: 3:45
